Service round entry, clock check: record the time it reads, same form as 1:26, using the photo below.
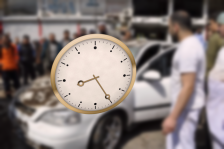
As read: 8:25
